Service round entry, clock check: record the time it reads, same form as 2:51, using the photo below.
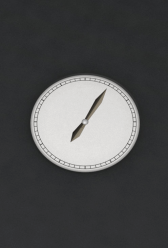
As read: 7:05
